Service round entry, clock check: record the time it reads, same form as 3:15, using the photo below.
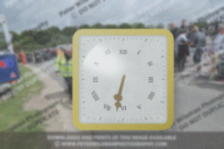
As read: 6:32
